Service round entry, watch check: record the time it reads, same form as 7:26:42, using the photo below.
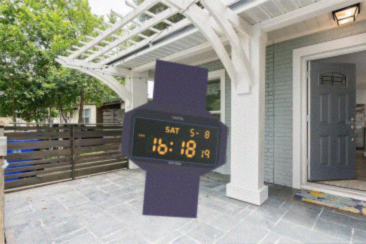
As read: 16:18:19
